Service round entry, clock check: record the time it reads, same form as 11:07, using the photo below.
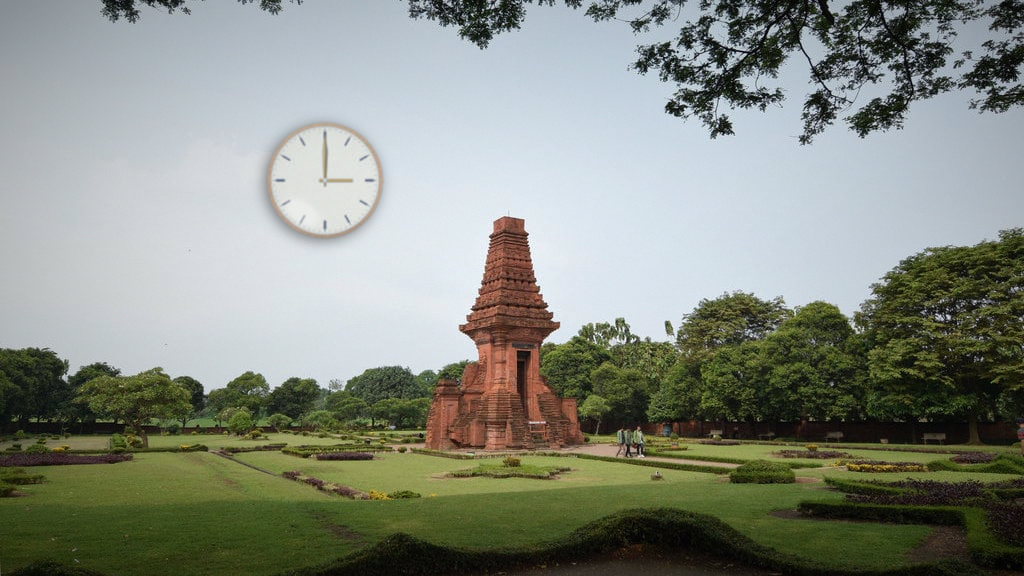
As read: 3:00
